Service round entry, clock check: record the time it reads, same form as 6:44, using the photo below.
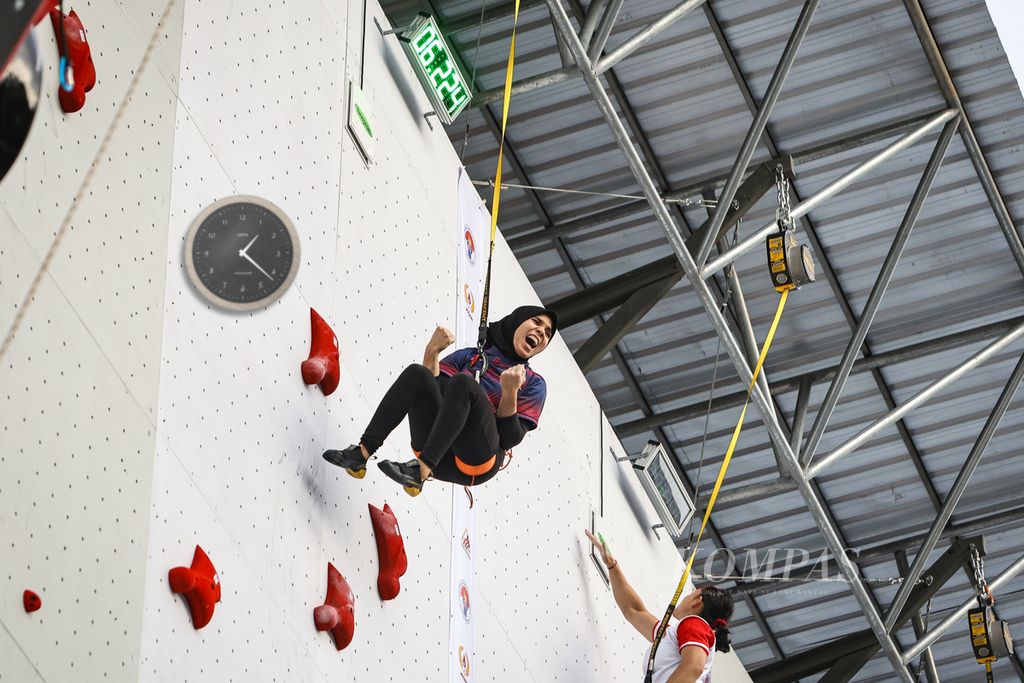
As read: 1:22
